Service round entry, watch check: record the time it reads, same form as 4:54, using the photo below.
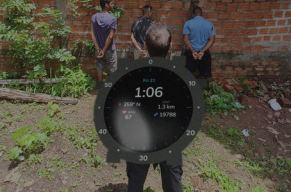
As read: 1:06
